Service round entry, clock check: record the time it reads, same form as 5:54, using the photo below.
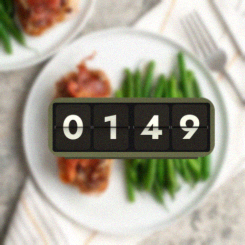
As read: 1:49
